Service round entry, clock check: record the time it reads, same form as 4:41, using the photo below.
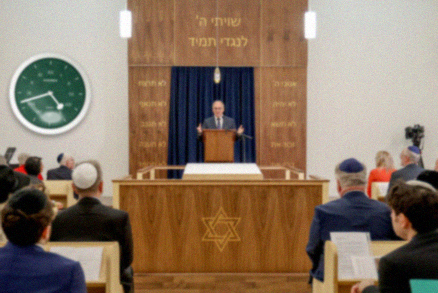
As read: 4:42
